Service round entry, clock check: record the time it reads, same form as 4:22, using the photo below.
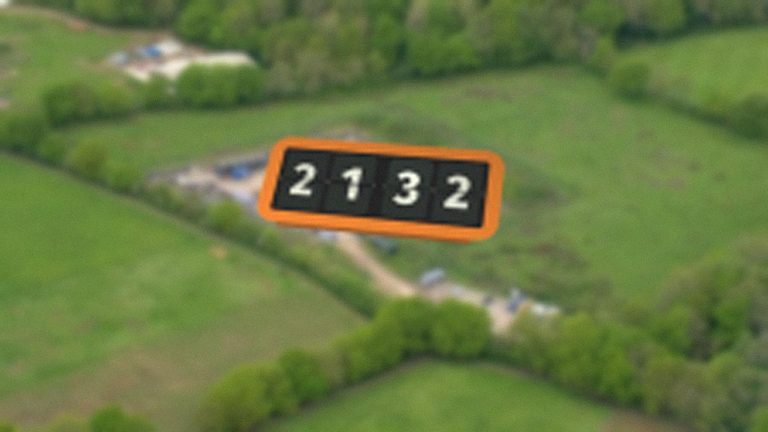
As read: 21:32
